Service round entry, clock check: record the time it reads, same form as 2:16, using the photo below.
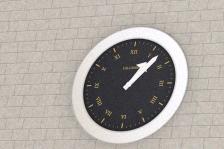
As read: 1:07
